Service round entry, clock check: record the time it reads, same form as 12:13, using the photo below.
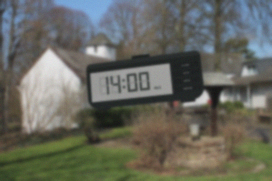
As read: 14:00
